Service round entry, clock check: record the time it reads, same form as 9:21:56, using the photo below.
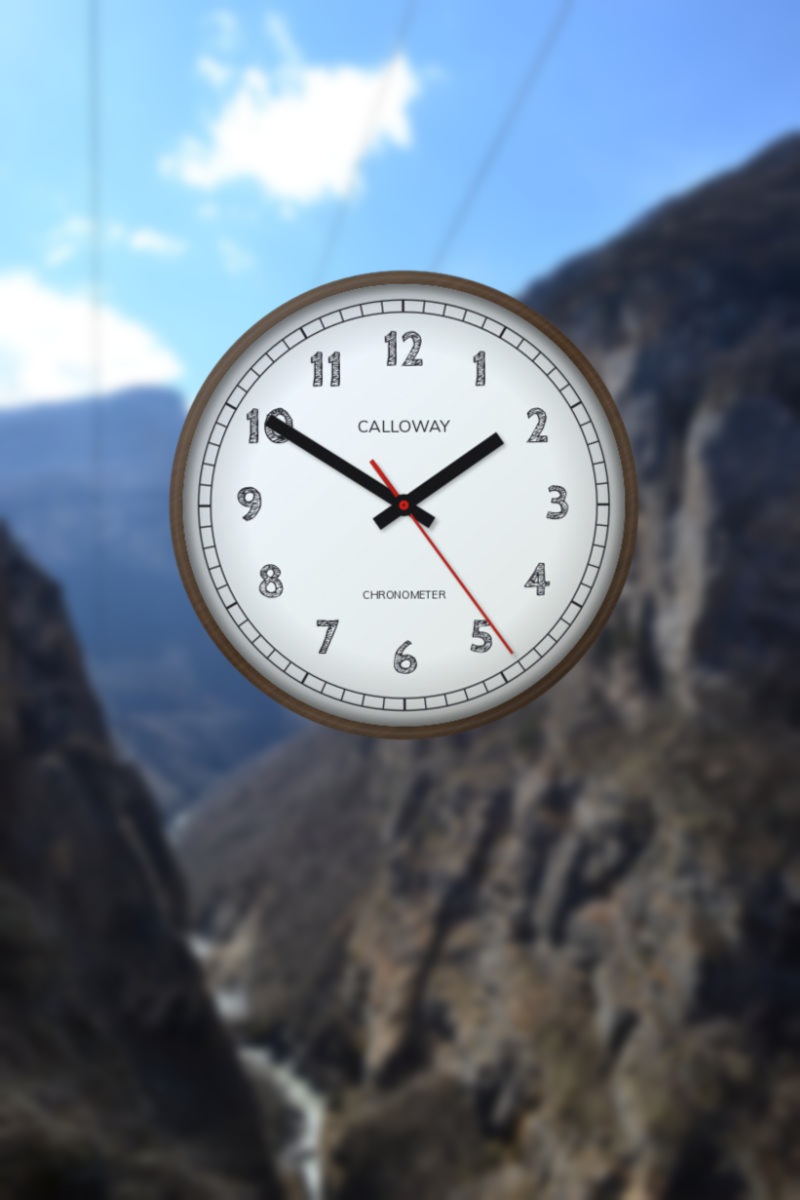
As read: 1:50:24
